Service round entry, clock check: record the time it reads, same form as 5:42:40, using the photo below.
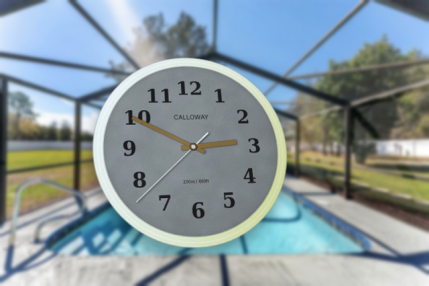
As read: 2:49:38
